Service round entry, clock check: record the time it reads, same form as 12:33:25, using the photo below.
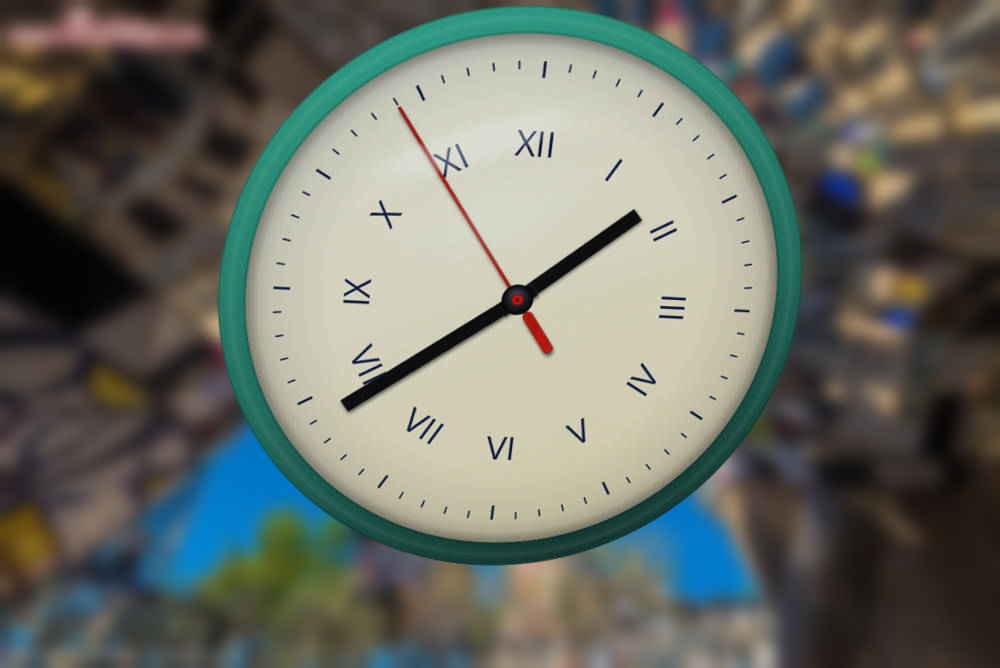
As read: 1:38:54
